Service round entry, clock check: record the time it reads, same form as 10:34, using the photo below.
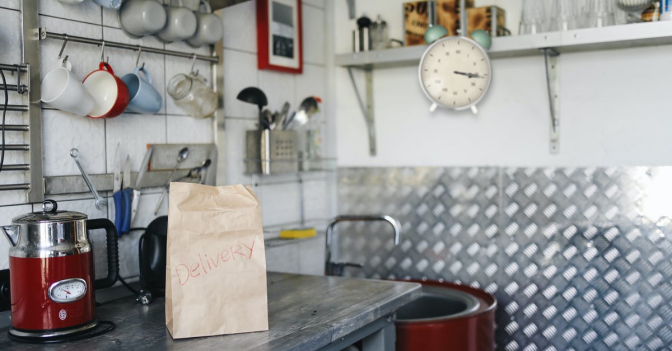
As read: 3:16
